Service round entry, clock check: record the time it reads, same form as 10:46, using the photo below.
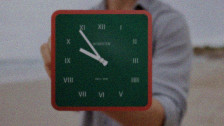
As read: 9:54
